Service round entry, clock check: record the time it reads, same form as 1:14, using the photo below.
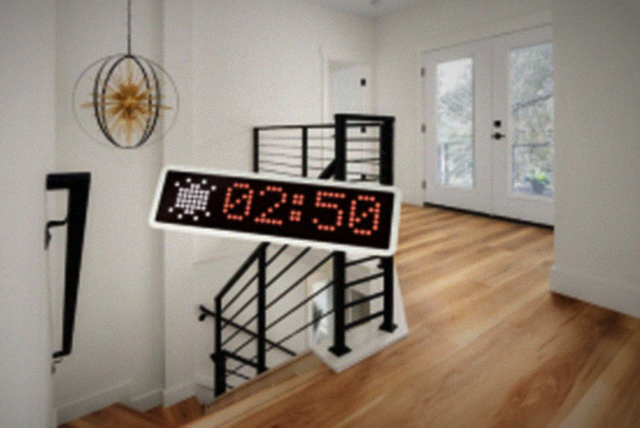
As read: 2:50
